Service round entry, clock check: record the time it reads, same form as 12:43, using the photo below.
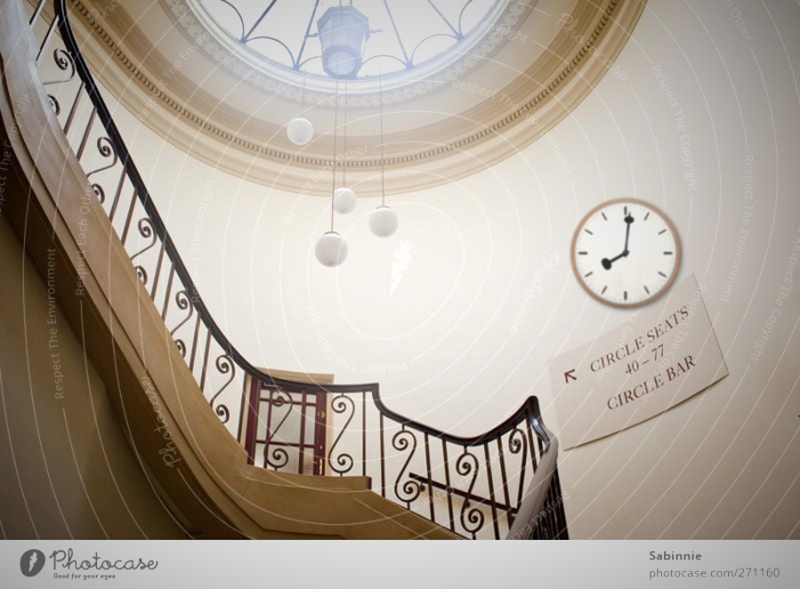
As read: 8:01
